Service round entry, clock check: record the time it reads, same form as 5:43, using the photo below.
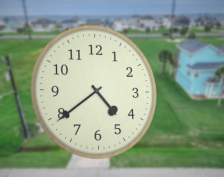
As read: 4:39
